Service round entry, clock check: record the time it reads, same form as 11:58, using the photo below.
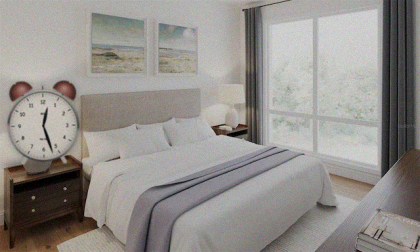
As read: 12:27
